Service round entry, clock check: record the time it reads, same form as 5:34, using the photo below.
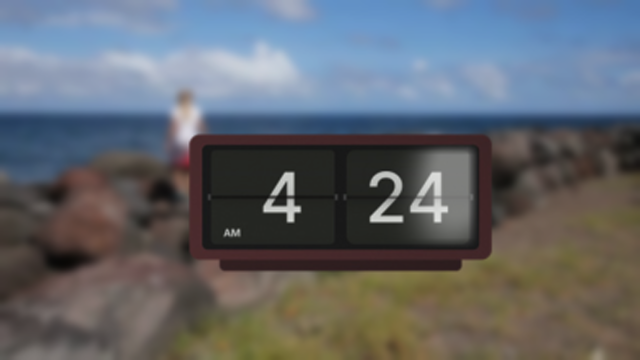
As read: 4:24
